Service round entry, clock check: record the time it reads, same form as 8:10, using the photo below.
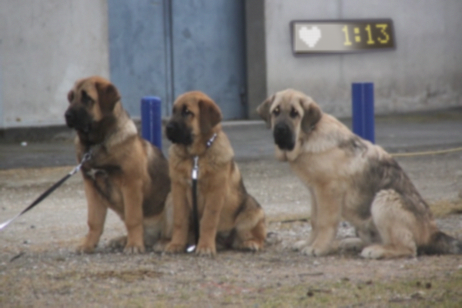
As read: 1:13
